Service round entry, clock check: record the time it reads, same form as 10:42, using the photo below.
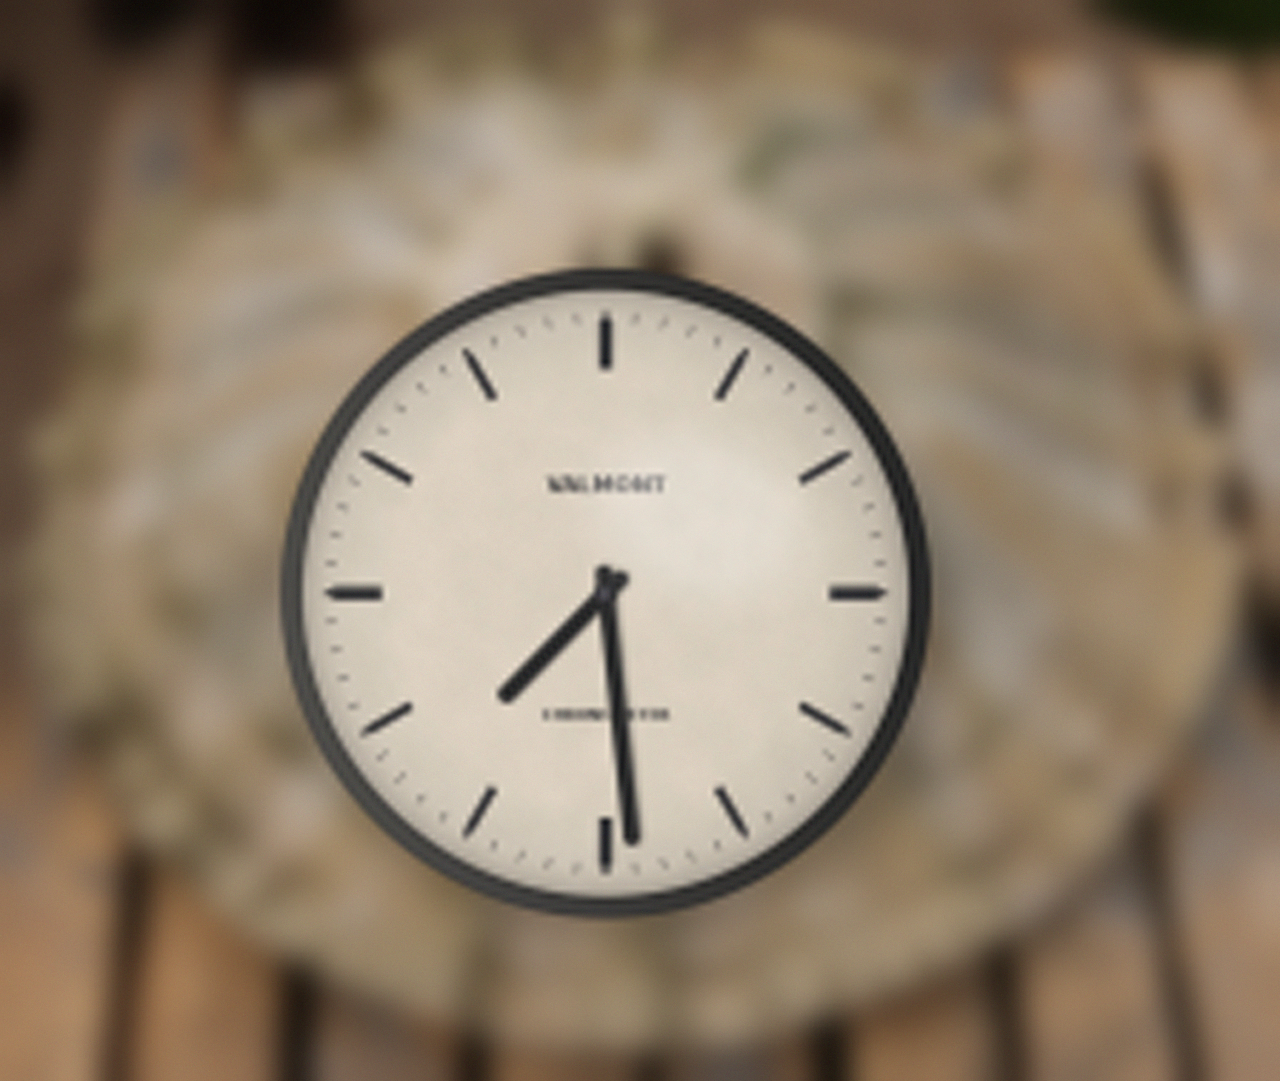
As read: 7:29
